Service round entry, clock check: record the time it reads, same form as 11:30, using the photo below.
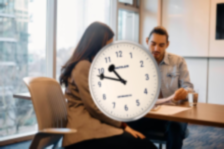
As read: 10:48
